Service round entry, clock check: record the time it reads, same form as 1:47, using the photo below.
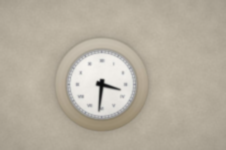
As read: 3:31
